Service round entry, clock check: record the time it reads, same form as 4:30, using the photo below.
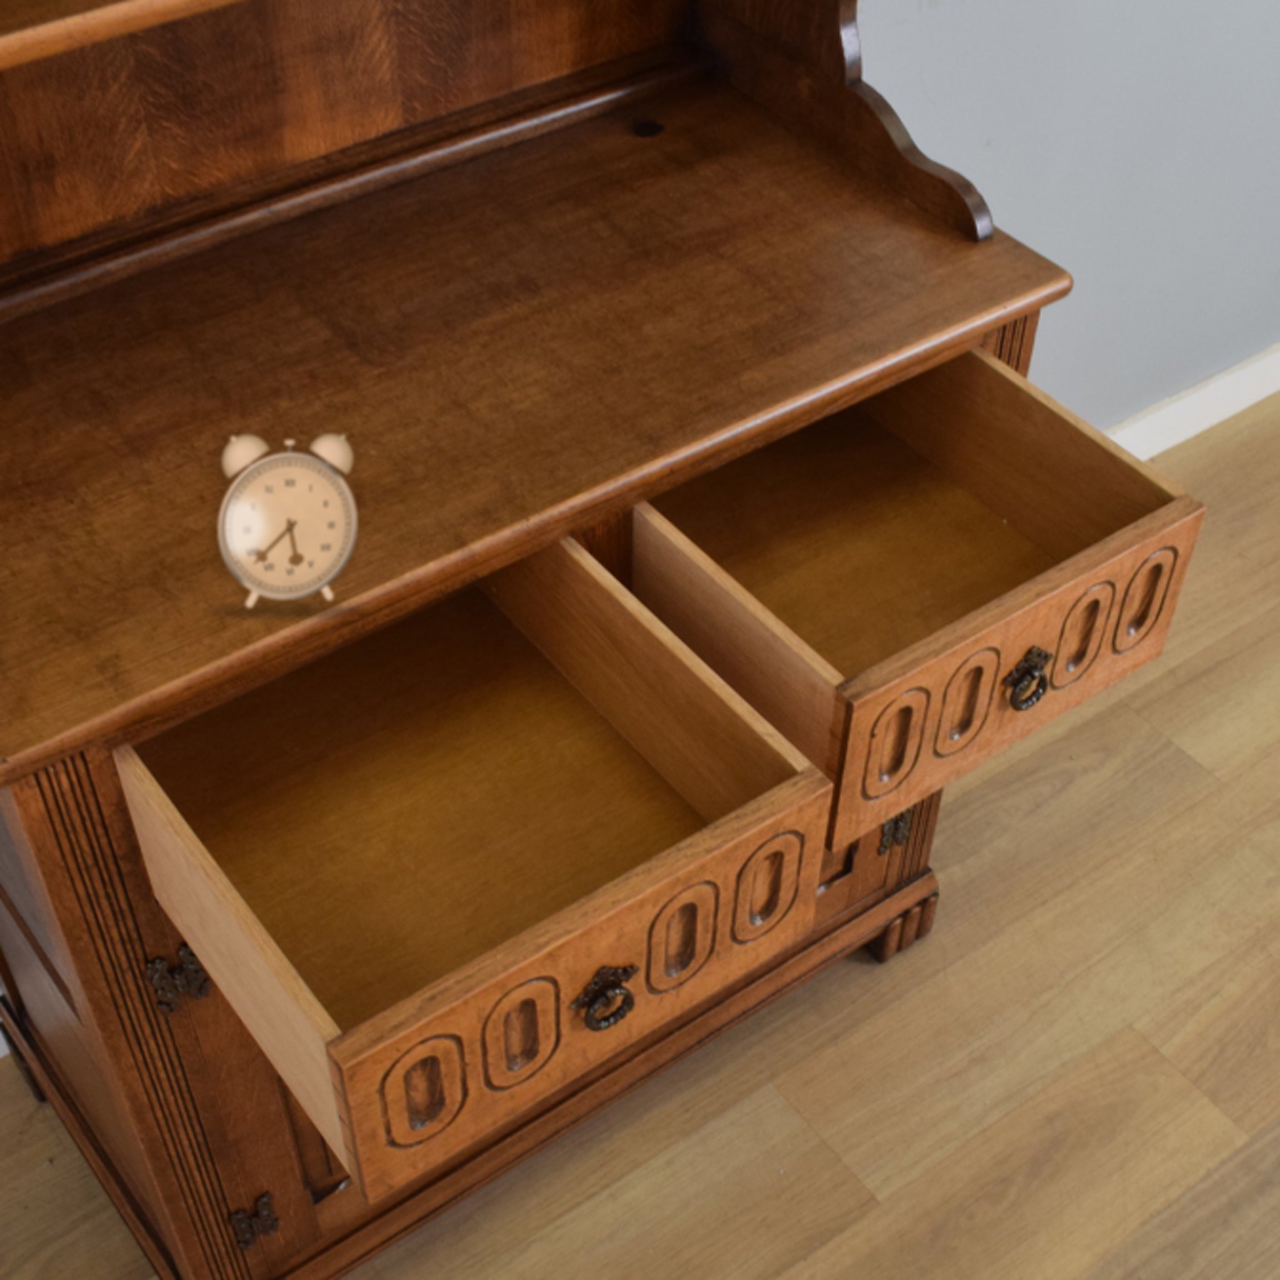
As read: 5:38
